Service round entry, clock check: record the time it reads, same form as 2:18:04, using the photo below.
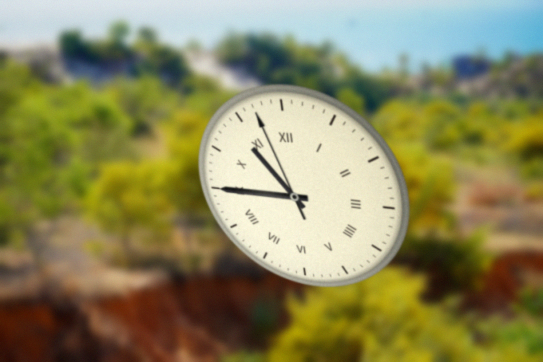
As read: 10:44:57
